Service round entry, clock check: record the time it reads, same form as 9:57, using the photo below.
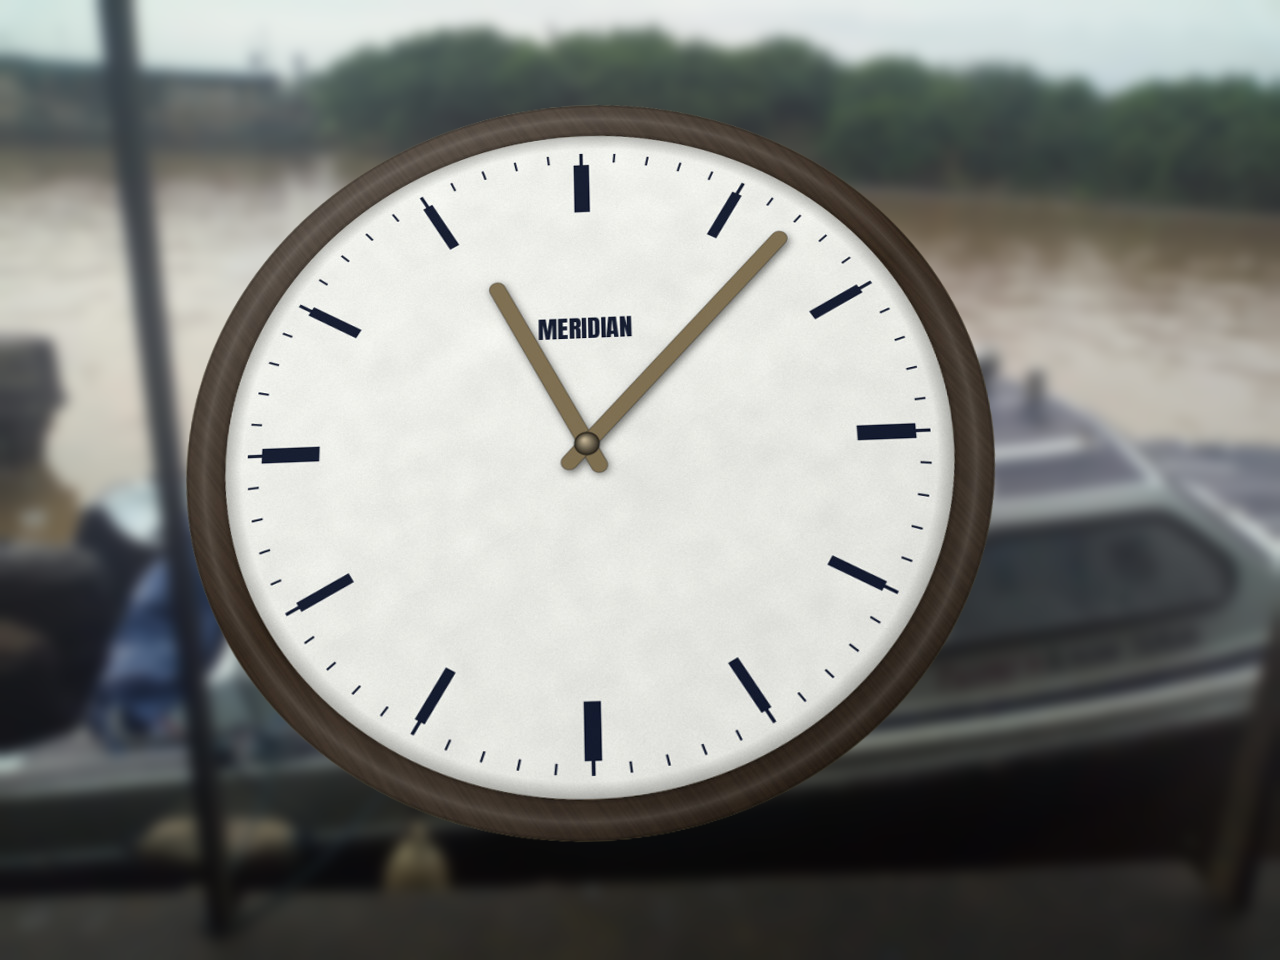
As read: 11:07
